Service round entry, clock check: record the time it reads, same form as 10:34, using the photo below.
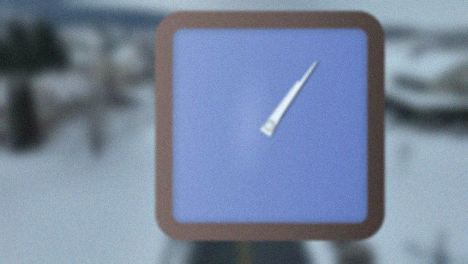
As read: 1:06
